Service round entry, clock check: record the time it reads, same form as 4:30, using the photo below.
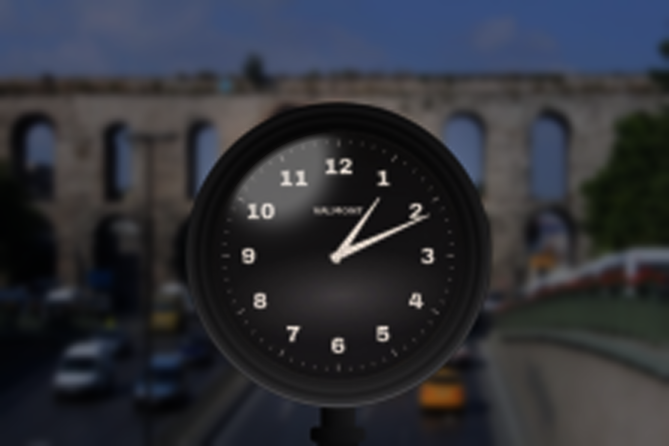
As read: 1:11
